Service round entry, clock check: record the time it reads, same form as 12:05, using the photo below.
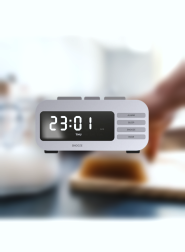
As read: 23:01
